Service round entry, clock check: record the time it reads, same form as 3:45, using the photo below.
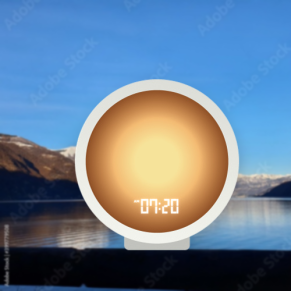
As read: 7:20
